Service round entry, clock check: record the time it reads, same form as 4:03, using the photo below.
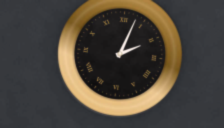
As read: 2:03
